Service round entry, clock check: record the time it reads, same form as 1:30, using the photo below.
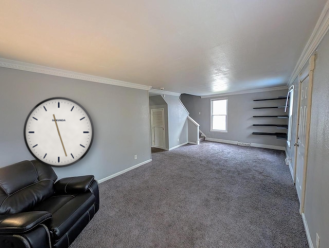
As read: 11:27
